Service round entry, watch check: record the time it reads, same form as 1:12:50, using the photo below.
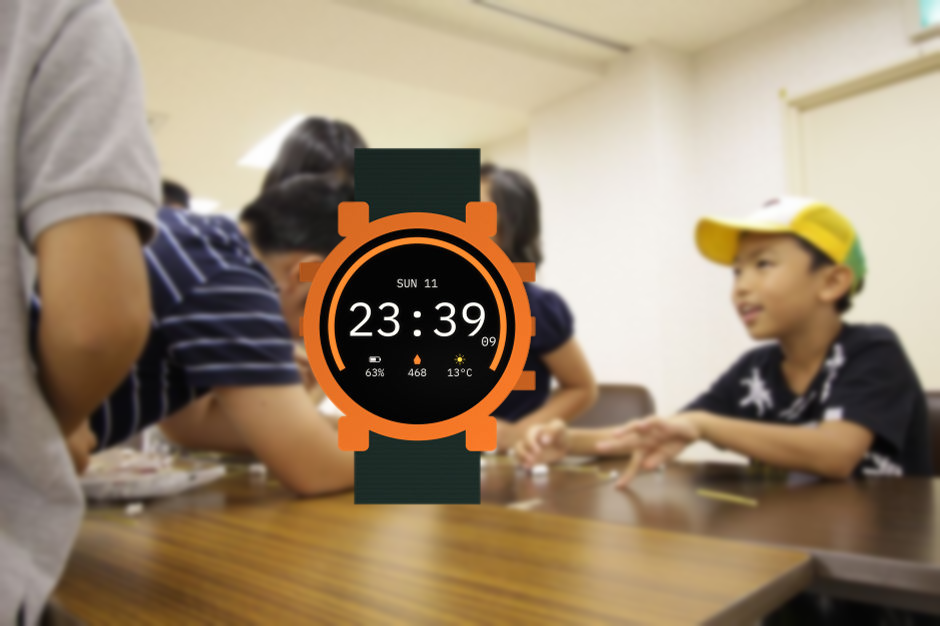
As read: 23:39:09
